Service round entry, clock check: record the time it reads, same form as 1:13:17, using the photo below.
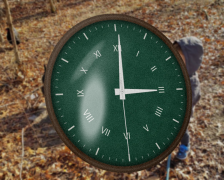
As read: 3:00:30
